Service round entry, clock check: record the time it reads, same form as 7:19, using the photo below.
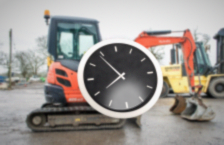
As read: 7:54
